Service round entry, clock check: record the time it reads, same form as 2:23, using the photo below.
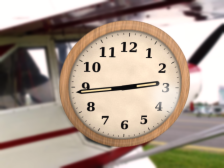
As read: 2:44
